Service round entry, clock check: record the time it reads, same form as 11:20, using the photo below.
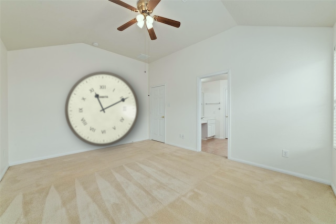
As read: 11:11
